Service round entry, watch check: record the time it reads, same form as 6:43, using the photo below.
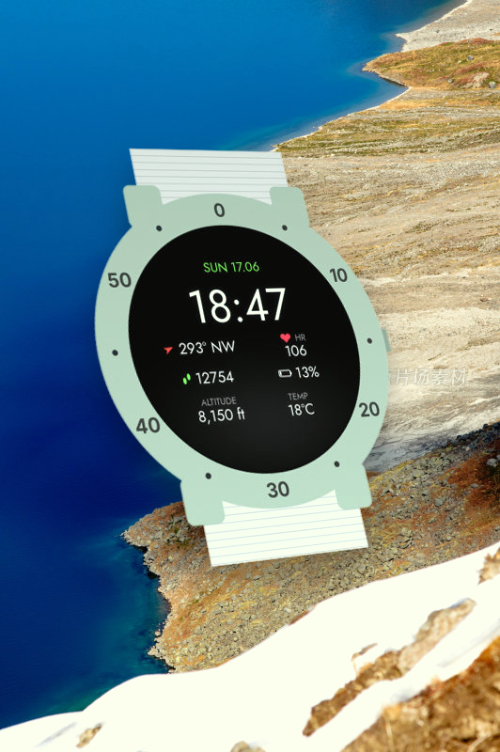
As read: 18:47
